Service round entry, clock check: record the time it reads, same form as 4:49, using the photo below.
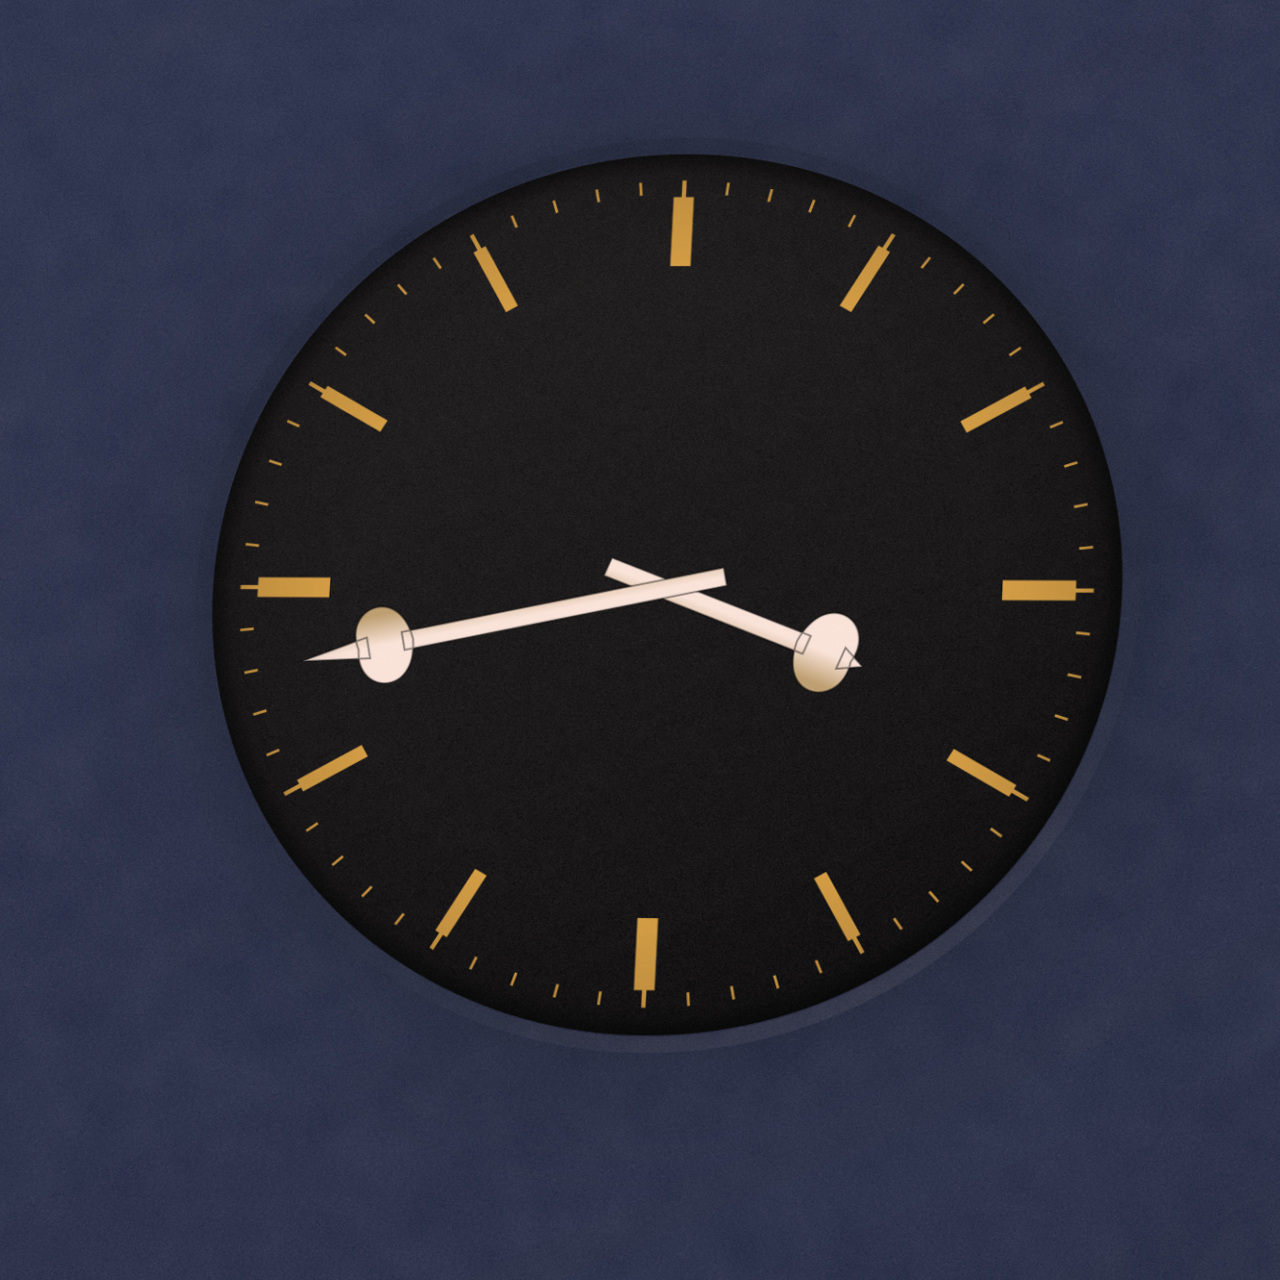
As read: 3:43
